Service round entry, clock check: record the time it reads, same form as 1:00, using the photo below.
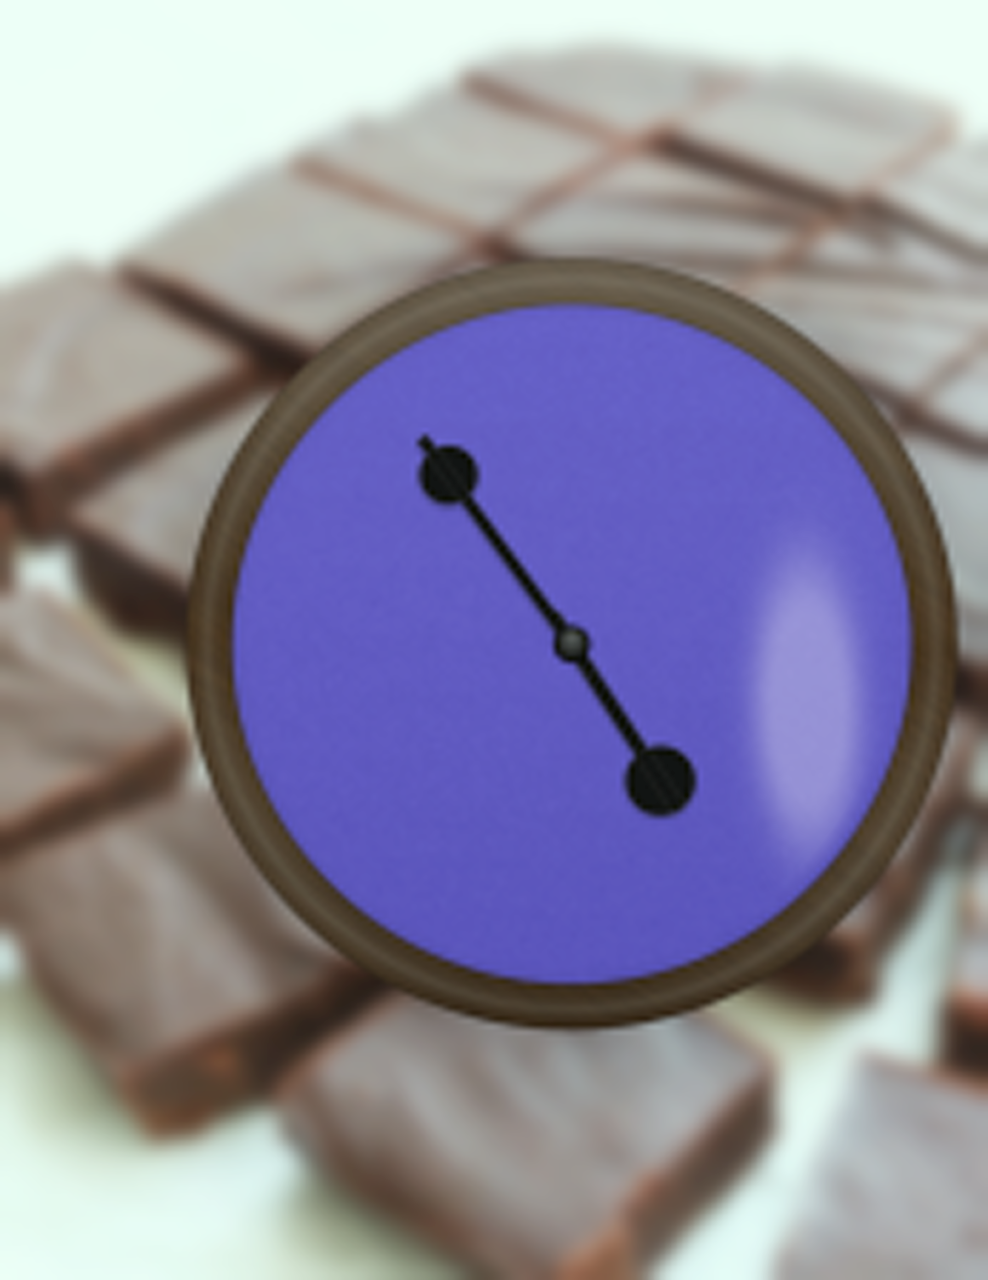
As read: 4:54
